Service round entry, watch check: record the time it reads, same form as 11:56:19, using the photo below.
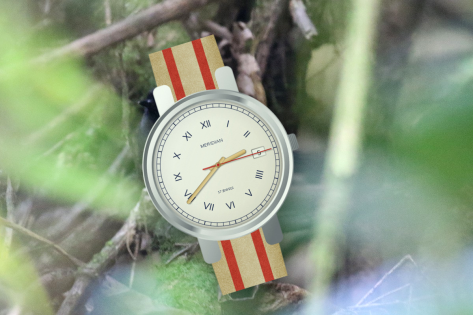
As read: 2:39:15
